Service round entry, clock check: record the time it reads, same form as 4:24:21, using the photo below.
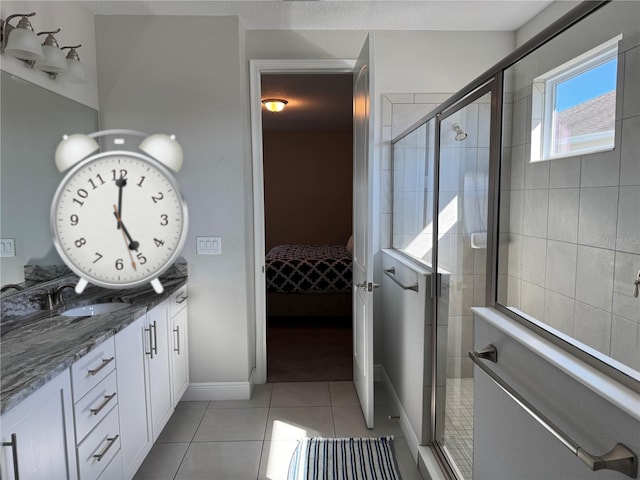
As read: 5:00:27
